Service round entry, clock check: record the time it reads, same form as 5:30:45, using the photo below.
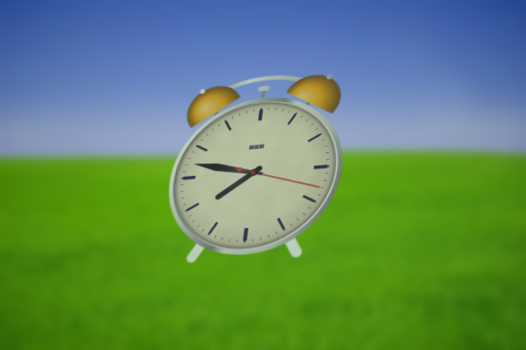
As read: 7:47:18
